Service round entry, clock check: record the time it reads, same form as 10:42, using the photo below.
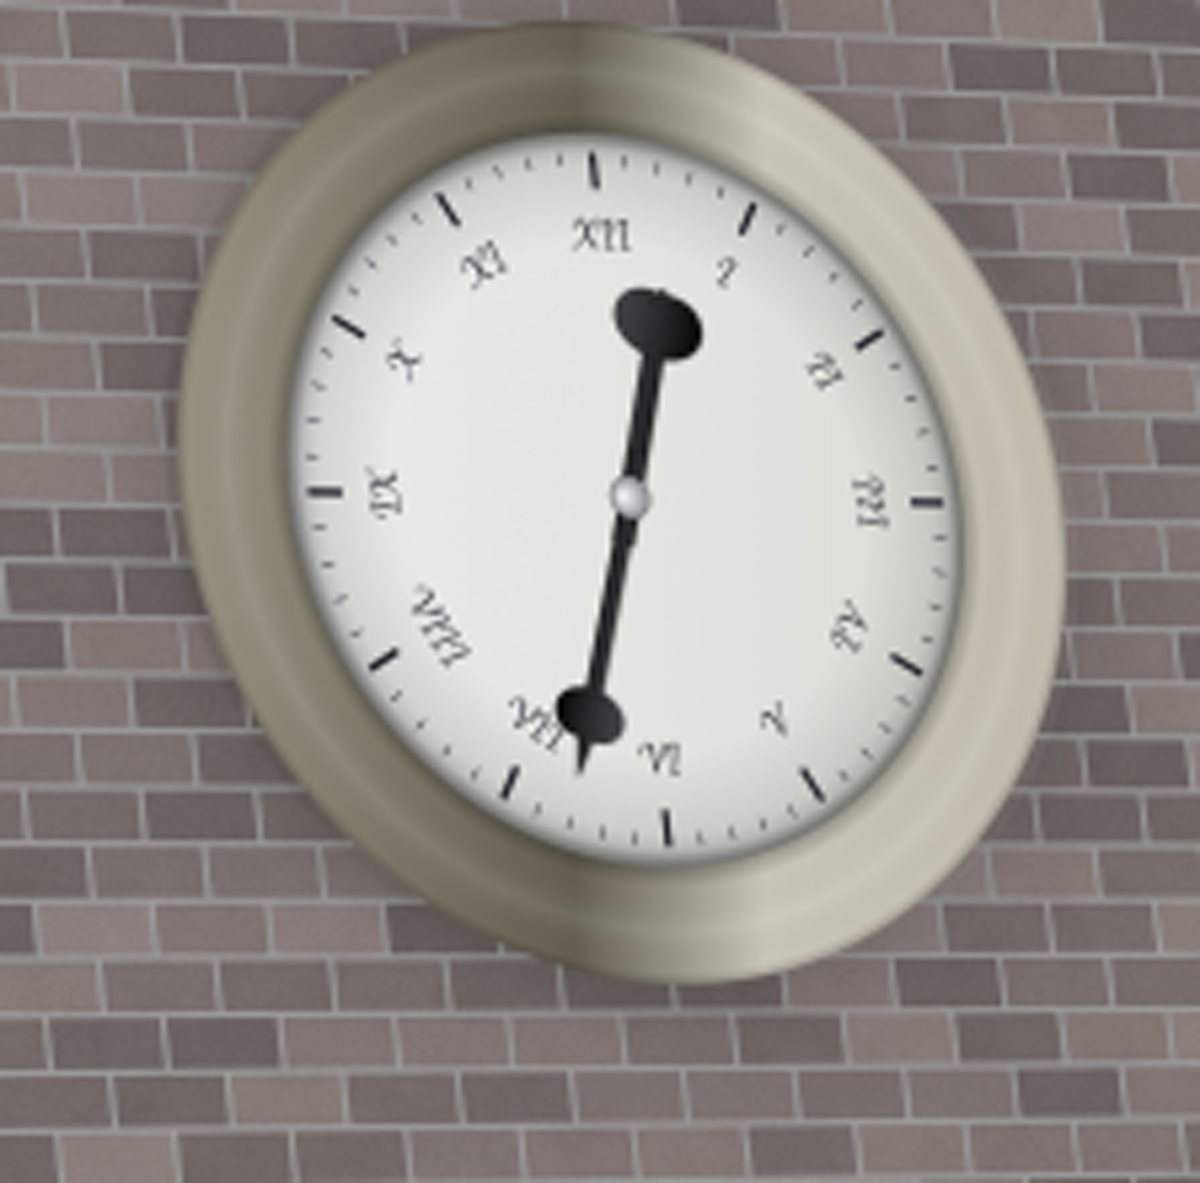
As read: 12:33
